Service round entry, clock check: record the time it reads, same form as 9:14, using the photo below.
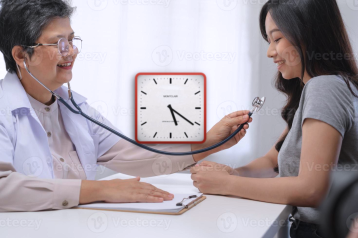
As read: 5:21
